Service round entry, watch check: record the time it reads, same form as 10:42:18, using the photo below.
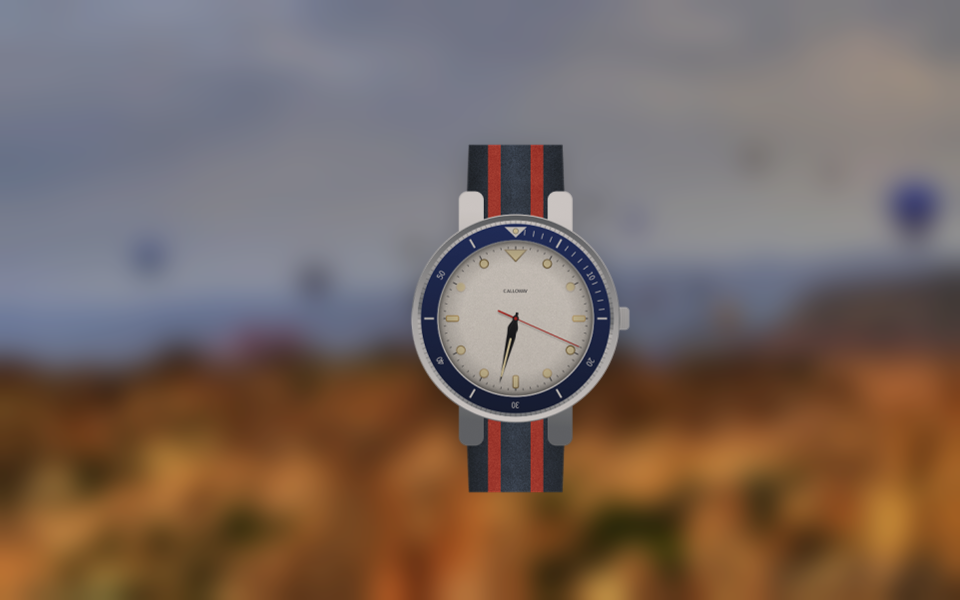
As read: 6:32:19
